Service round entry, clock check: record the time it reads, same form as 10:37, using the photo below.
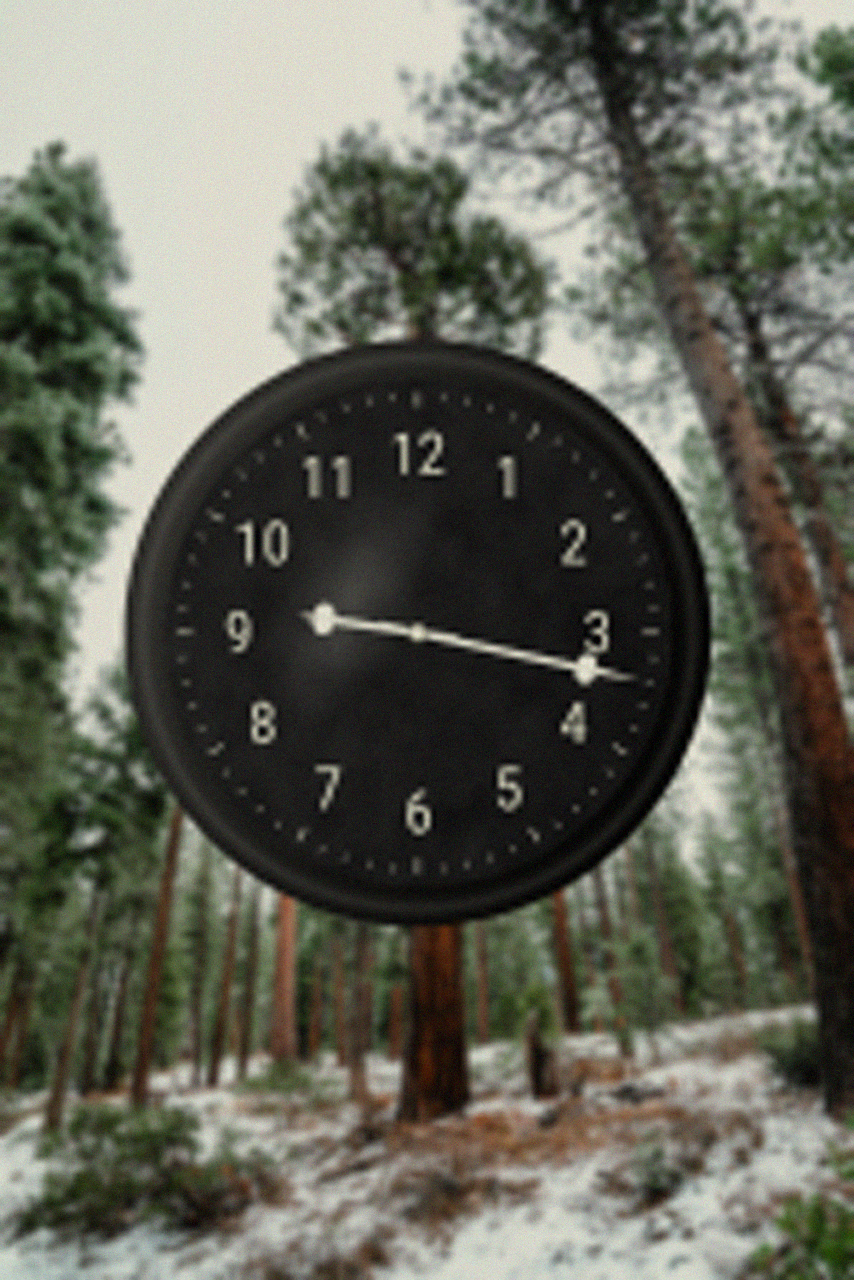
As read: 9:17
